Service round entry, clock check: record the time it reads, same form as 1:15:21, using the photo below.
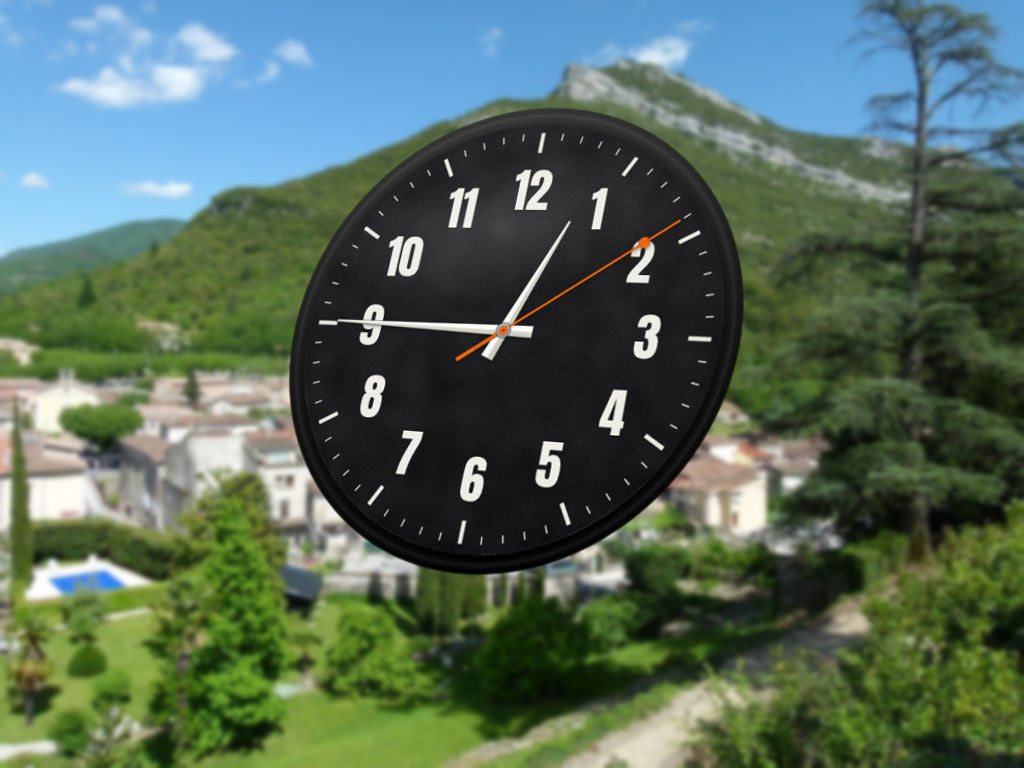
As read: 12:45:09
